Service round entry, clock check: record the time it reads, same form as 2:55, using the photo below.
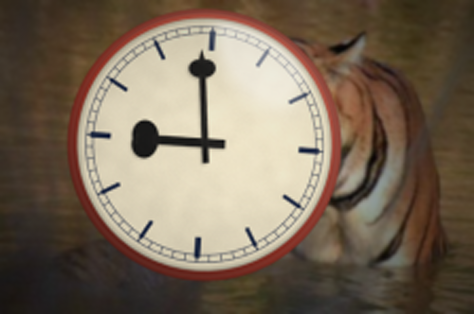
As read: 8:59
